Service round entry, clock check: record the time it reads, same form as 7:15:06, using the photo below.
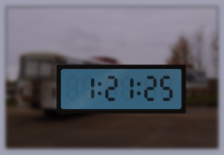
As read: 1:21:25
